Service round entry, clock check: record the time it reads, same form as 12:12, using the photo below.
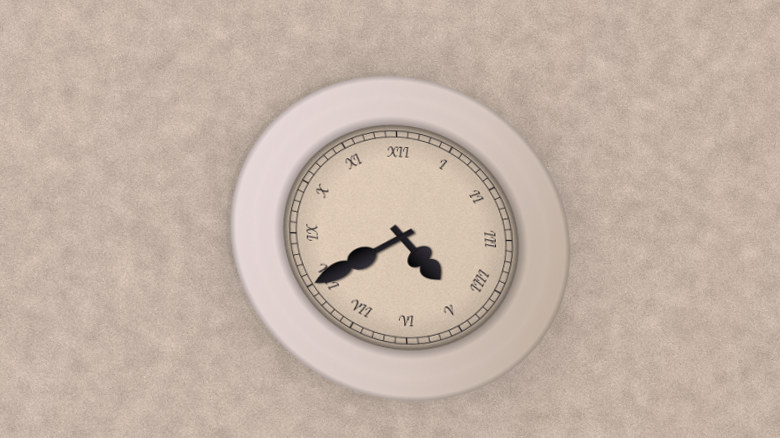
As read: 4:40
